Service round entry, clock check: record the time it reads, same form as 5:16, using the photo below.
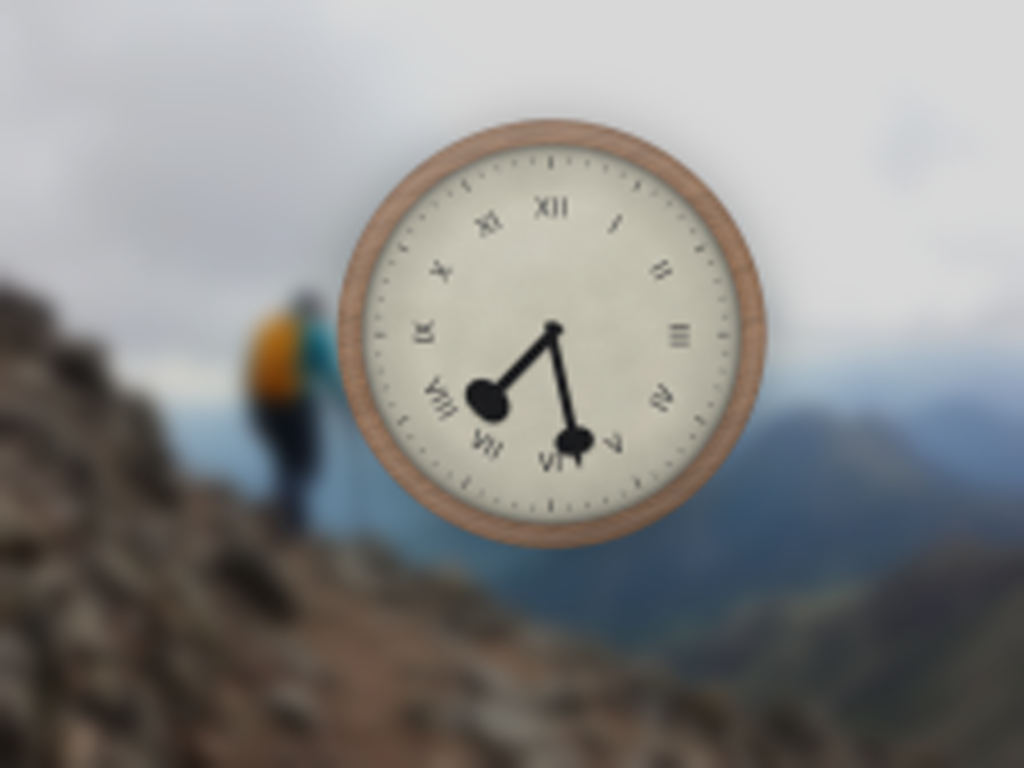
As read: 7:28
